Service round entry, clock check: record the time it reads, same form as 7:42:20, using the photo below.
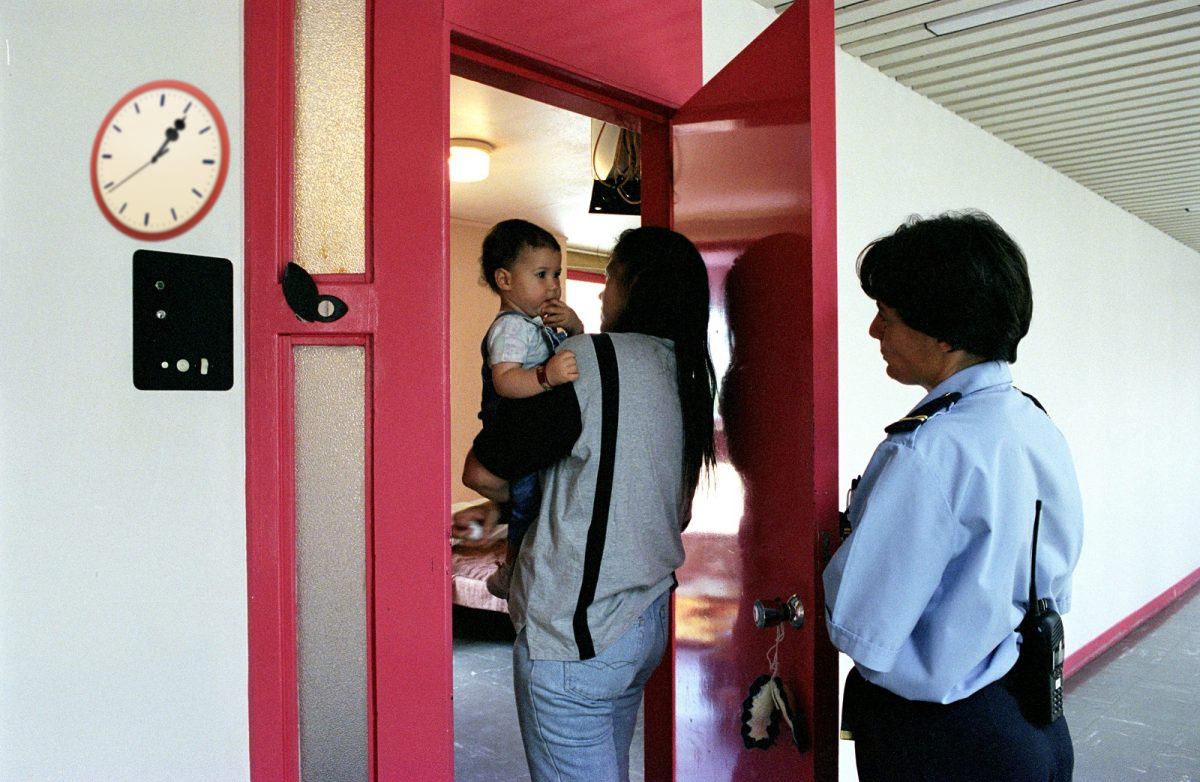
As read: 1:05:39
